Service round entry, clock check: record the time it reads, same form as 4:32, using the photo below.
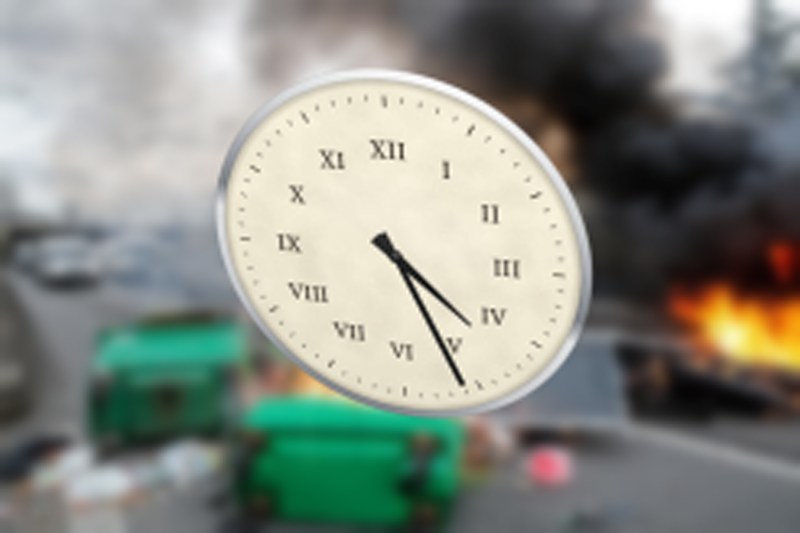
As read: 4:26
